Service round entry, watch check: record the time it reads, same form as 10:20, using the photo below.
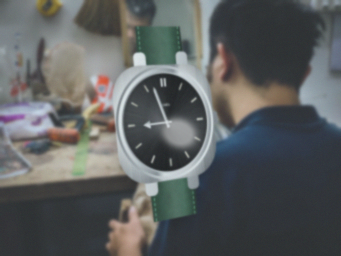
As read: 8:57
